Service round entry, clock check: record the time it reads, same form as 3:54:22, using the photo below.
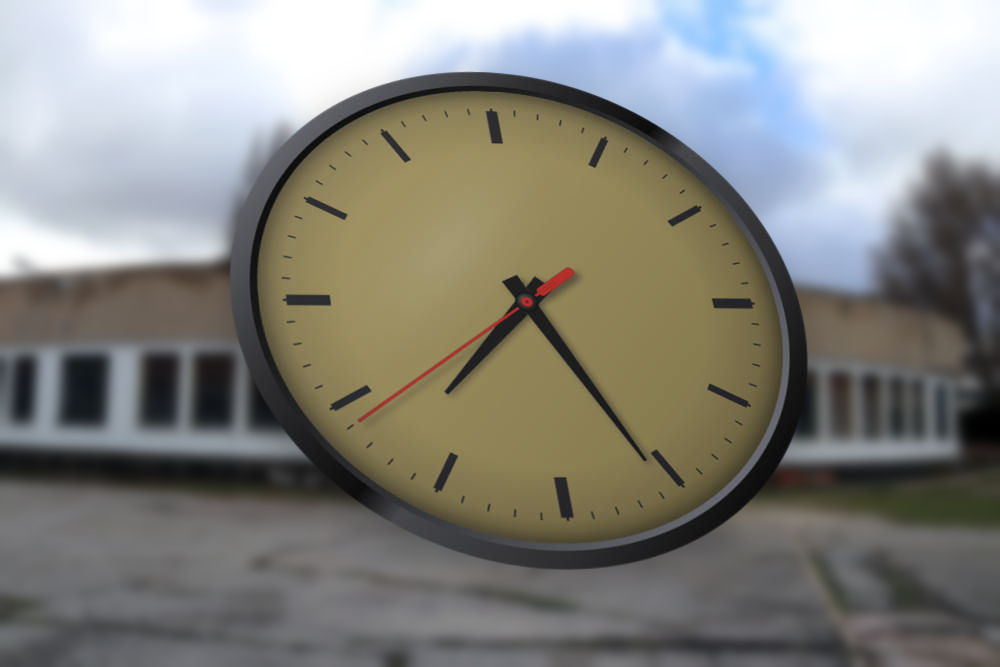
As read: 7:25:39
